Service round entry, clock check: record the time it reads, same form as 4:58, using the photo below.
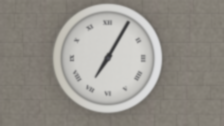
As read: 7:05
